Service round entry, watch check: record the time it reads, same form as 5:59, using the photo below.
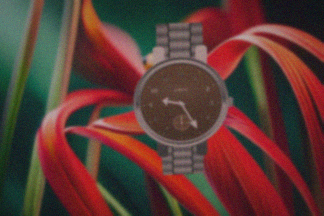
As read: 9:25
